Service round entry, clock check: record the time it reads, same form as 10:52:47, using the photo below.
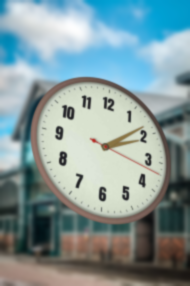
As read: 2:08:17
